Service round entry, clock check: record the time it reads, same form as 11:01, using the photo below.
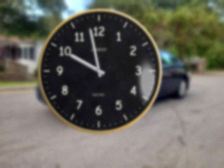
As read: 9:58
